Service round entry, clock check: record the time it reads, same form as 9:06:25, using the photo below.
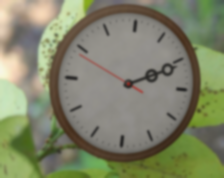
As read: 2:10:49
